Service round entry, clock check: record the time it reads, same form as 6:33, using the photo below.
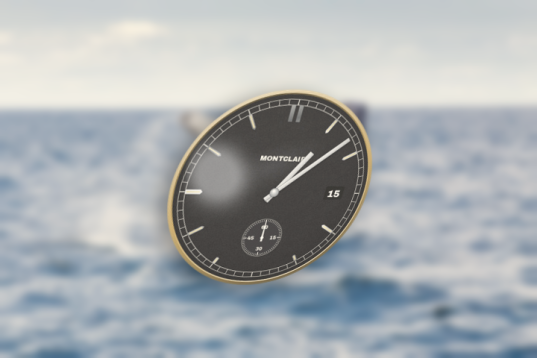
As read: 1:08
